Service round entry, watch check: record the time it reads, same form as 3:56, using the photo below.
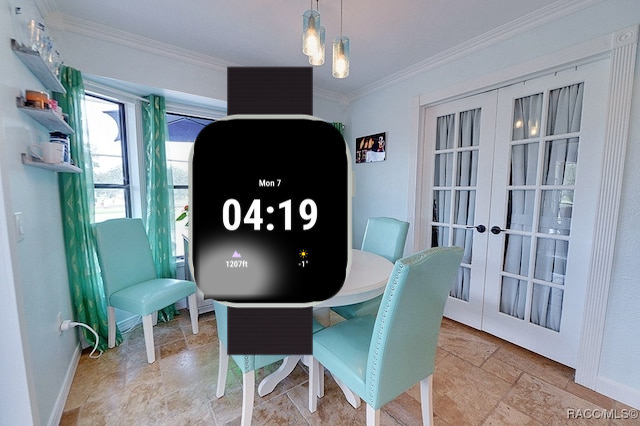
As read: 4:19
